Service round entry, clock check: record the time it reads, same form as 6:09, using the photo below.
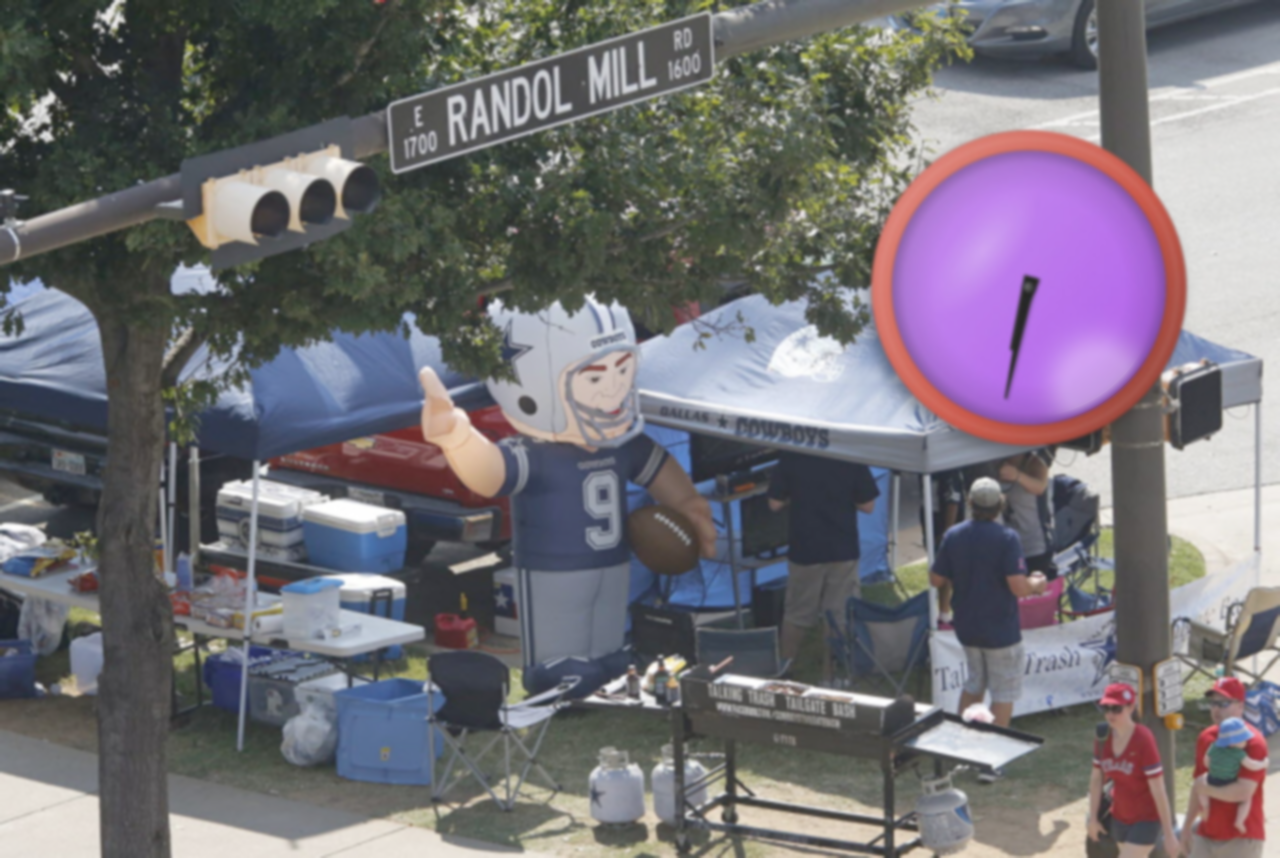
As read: 6:32
